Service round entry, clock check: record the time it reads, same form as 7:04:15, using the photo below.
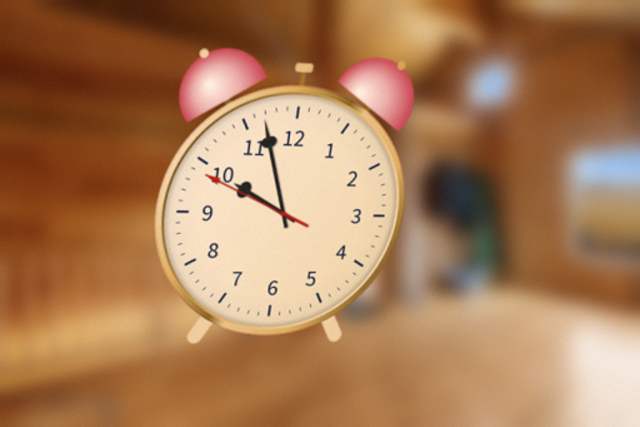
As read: 9:56:49
